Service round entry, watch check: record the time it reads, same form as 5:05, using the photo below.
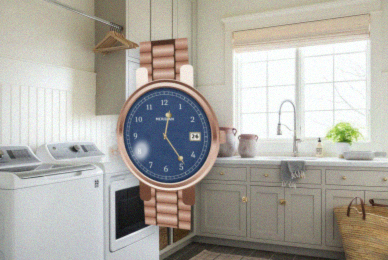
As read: 12:24
